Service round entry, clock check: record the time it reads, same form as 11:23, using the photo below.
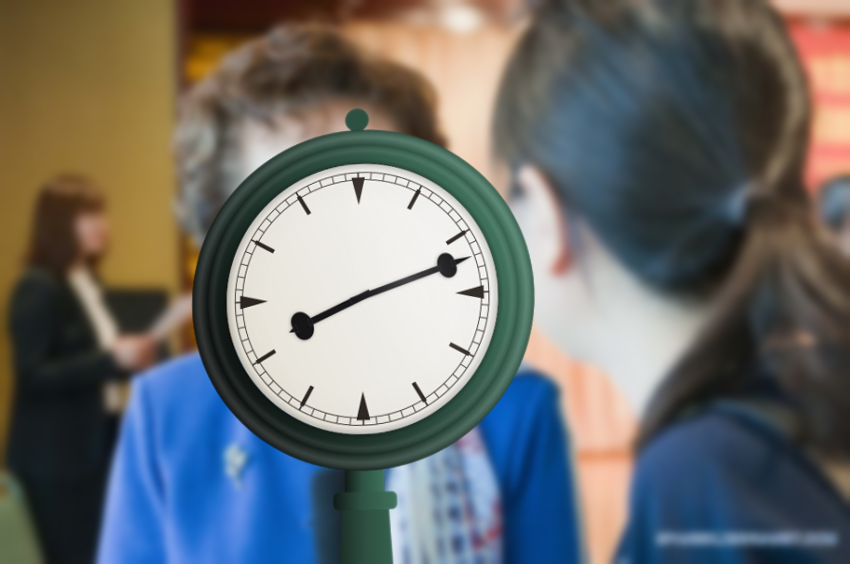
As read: 8:12
